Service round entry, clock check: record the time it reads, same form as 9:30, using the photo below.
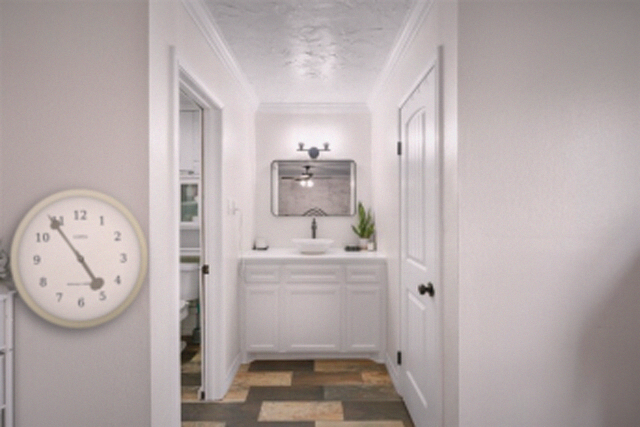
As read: 4:54
